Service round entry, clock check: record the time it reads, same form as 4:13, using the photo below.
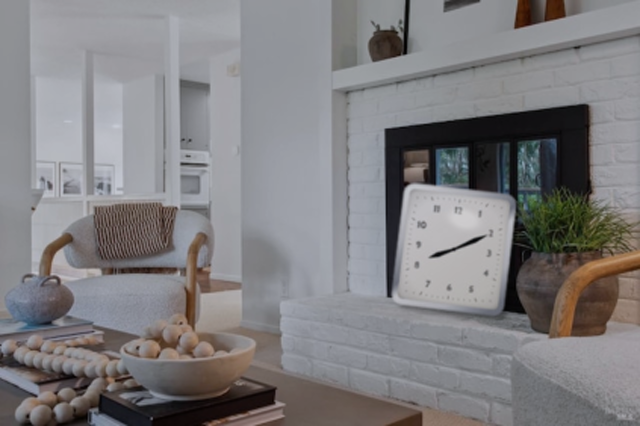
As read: 8:10
